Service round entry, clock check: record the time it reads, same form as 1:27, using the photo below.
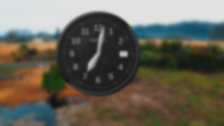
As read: 7:02
